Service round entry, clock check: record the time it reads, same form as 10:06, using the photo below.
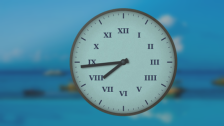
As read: 7:44
